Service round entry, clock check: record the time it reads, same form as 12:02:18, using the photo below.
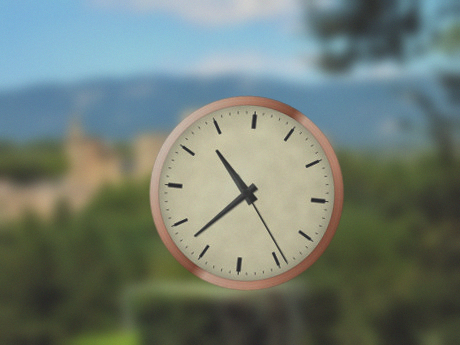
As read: 10:37:24
